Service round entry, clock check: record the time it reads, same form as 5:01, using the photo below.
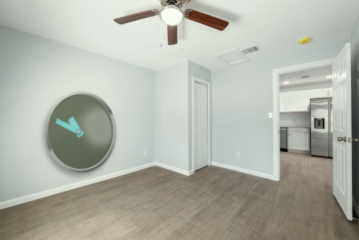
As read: 10:49
